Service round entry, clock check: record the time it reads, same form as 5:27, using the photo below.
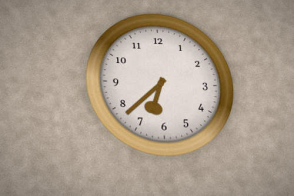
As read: 6:38
